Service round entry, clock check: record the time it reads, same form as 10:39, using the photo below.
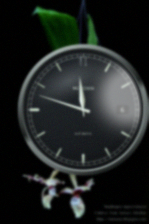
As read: 11:48
